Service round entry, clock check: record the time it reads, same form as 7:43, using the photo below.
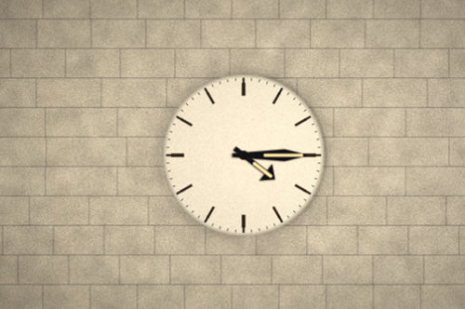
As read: 4:15
